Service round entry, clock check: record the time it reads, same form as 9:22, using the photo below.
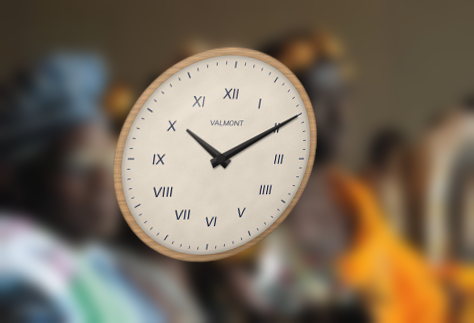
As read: 10:10
